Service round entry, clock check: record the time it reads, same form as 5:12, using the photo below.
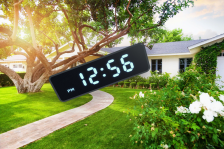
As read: 12:56
